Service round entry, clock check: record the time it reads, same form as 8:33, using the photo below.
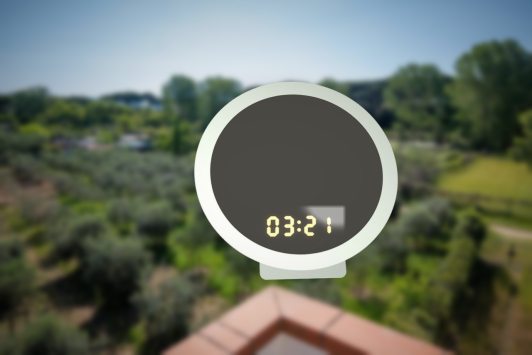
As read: 3:21
